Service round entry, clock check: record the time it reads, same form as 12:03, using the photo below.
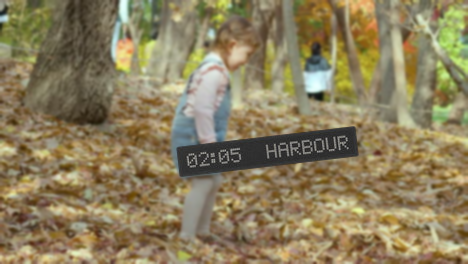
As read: 2:05
